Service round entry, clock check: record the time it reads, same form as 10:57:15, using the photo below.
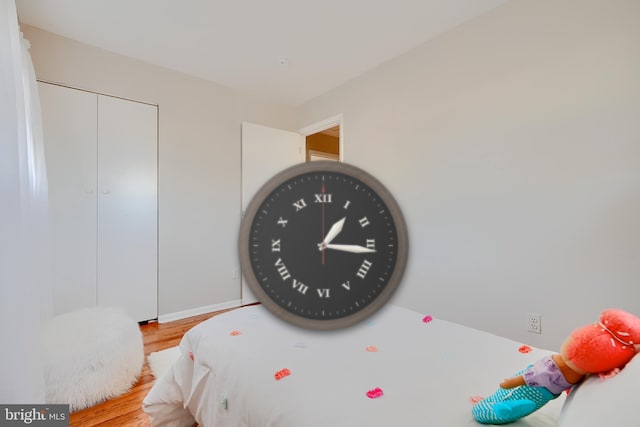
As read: 1:16:00
